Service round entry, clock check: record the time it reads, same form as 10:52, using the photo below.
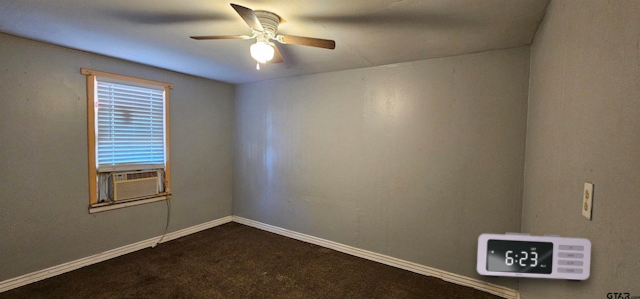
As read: 6:23
